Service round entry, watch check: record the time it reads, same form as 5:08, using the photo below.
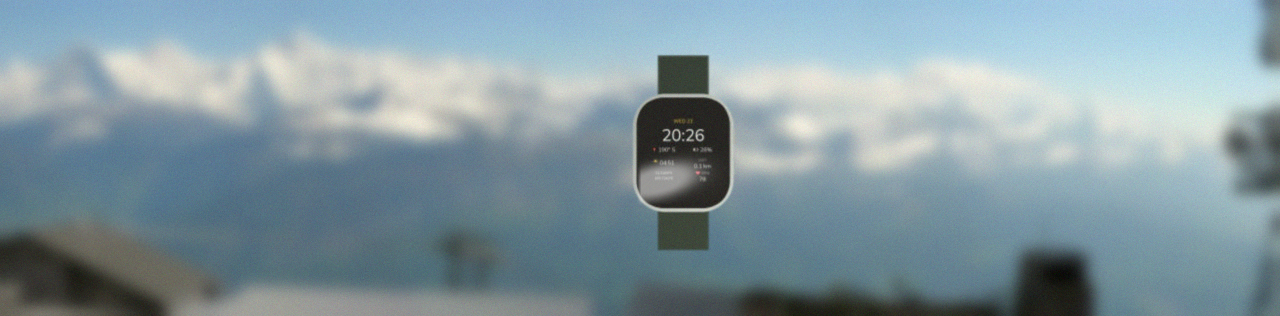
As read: 20:26
